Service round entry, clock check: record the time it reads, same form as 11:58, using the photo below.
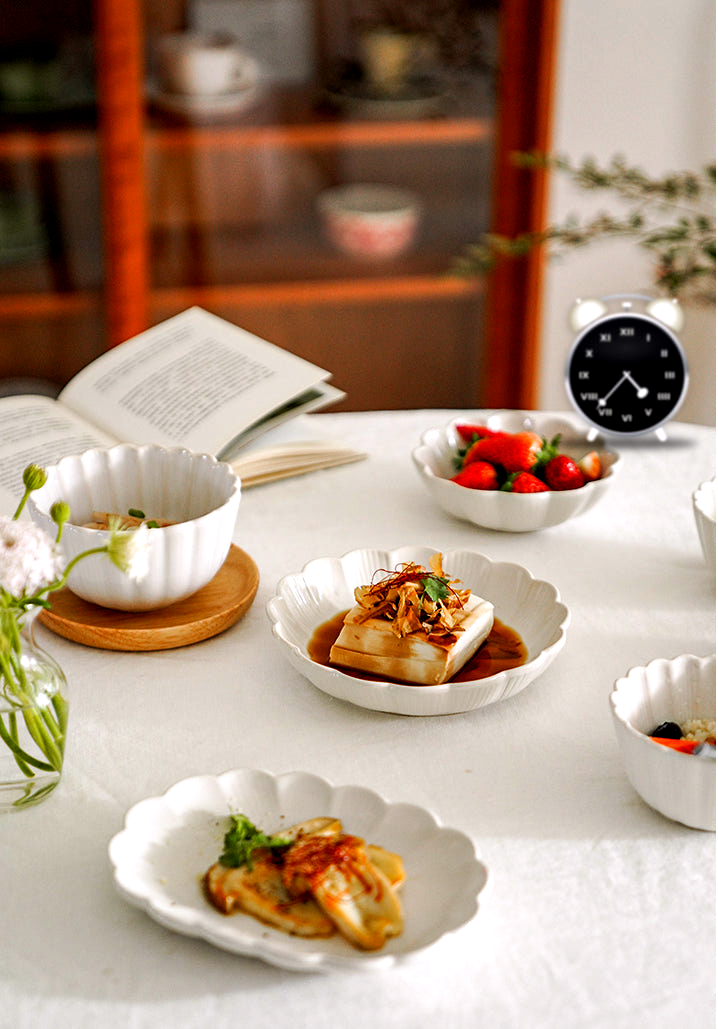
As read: 4:37
